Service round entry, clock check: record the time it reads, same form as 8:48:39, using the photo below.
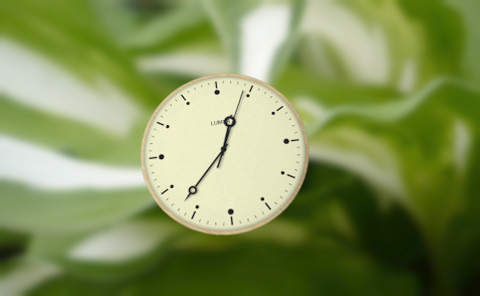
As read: 12:37:04
